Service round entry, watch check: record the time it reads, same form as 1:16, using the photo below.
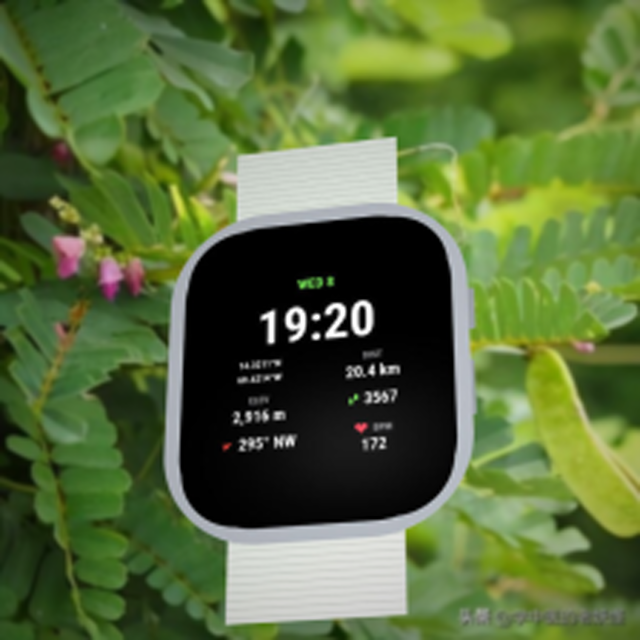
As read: 19:20
